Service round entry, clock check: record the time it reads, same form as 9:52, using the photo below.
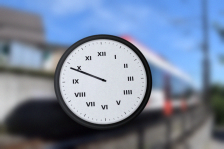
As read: 9:49
